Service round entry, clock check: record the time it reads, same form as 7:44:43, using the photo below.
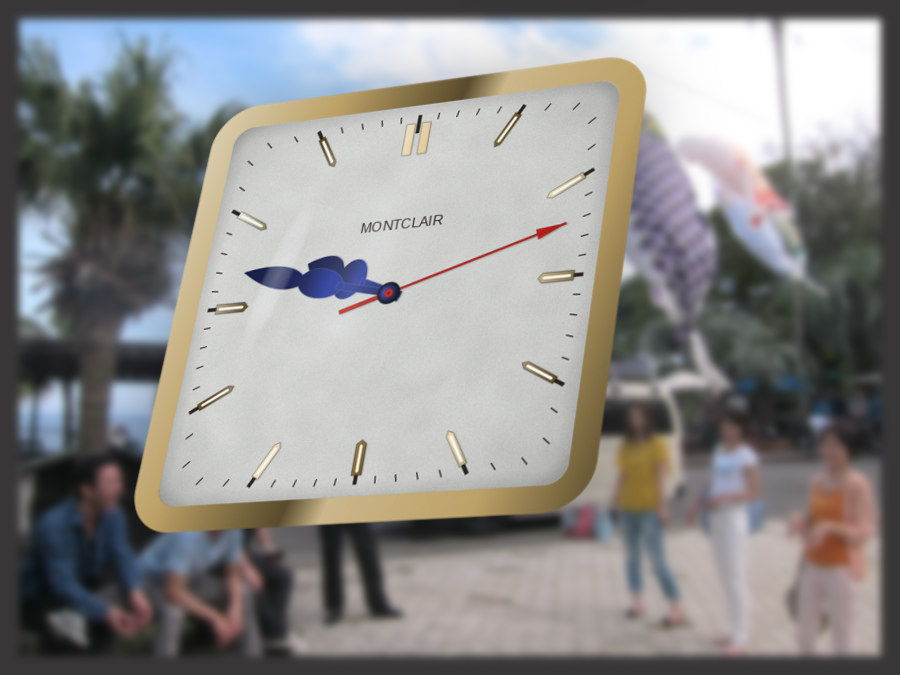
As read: 9:47:12
